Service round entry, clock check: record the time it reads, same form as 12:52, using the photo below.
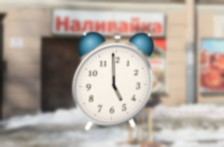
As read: 4:59
